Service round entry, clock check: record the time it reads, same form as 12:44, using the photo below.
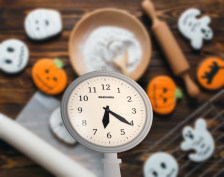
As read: 6:21
